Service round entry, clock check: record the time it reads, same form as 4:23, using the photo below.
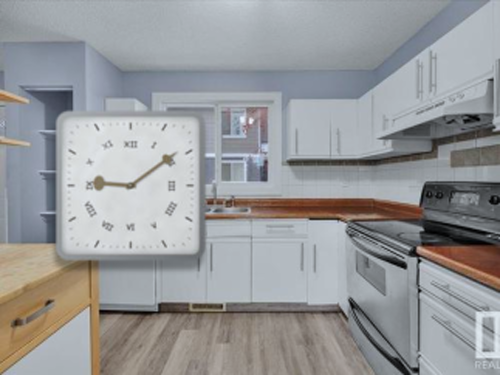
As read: 9:09
